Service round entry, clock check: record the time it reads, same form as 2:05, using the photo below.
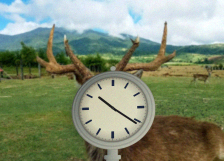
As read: 10:21
